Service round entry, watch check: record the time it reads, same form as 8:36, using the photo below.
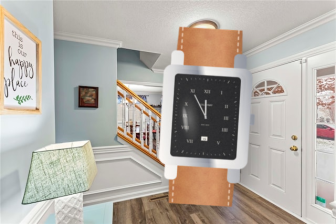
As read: 11:55
